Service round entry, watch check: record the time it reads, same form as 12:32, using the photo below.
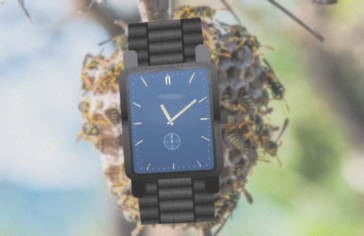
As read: 11:09
